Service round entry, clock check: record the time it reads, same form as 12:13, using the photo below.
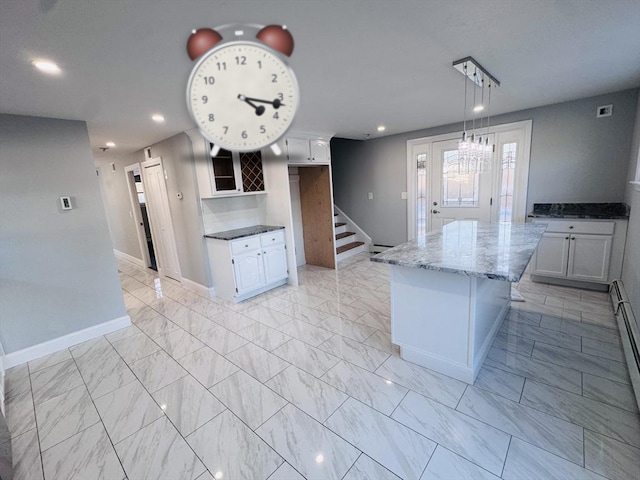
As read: 4:17
